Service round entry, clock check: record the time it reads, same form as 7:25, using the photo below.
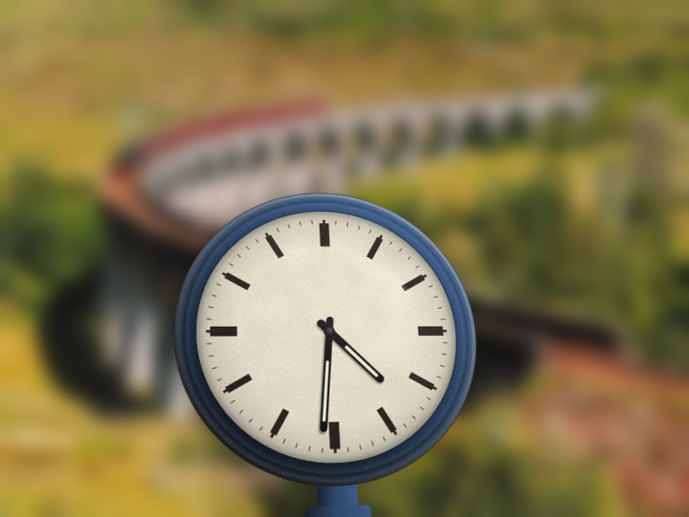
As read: 4:31
